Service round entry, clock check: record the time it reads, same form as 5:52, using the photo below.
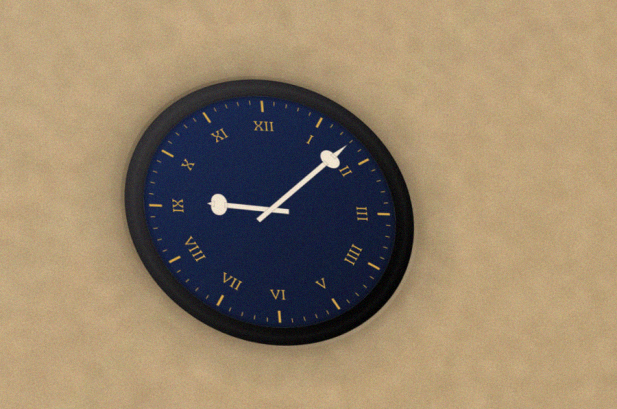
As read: 9:08
